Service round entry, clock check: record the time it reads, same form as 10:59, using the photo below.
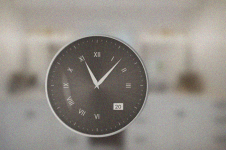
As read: 11:07
